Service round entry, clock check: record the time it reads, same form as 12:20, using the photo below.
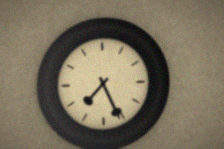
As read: 7:26
